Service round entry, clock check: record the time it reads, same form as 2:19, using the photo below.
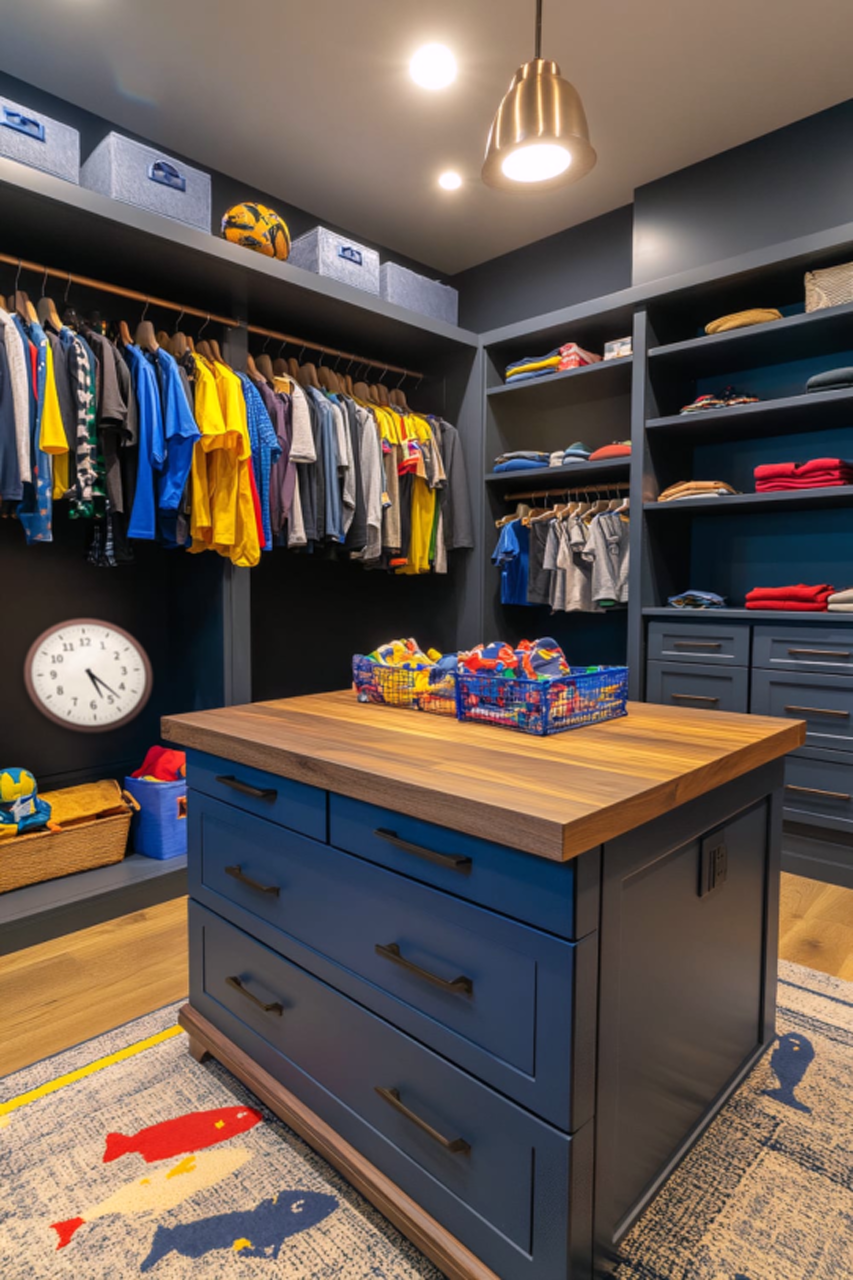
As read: 5:23
